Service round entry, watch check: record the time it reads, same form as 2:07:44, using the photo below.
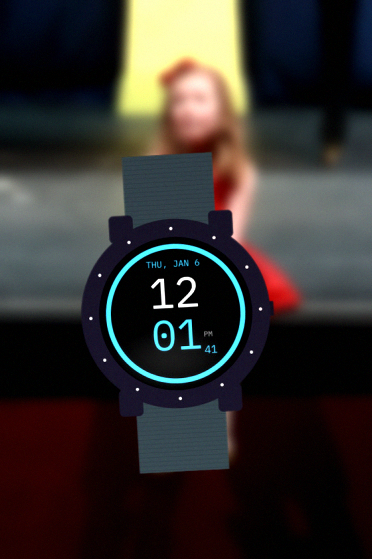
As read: 12:01:41
